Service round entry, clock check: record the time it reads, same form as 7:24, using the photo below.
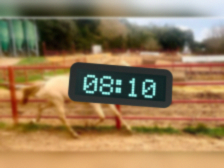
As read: 8:10
